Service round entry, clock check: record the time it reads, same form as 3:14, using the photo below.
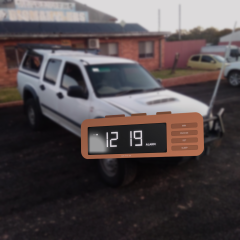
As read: 12:19
